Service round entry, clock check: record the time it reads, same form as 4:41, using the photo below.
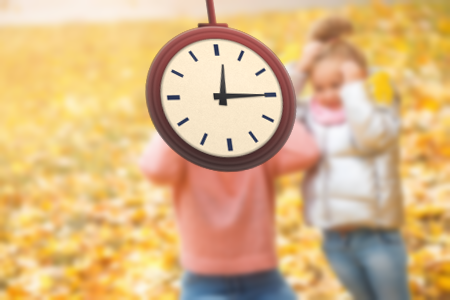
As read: 12:15
